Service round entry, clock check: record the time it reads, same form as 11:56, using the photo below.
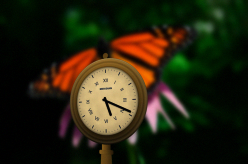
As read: 5:19
